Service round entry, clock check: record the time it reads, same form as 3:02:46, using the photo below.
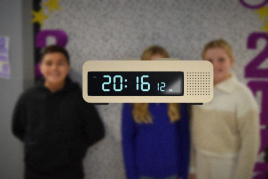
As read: 20:16:12
